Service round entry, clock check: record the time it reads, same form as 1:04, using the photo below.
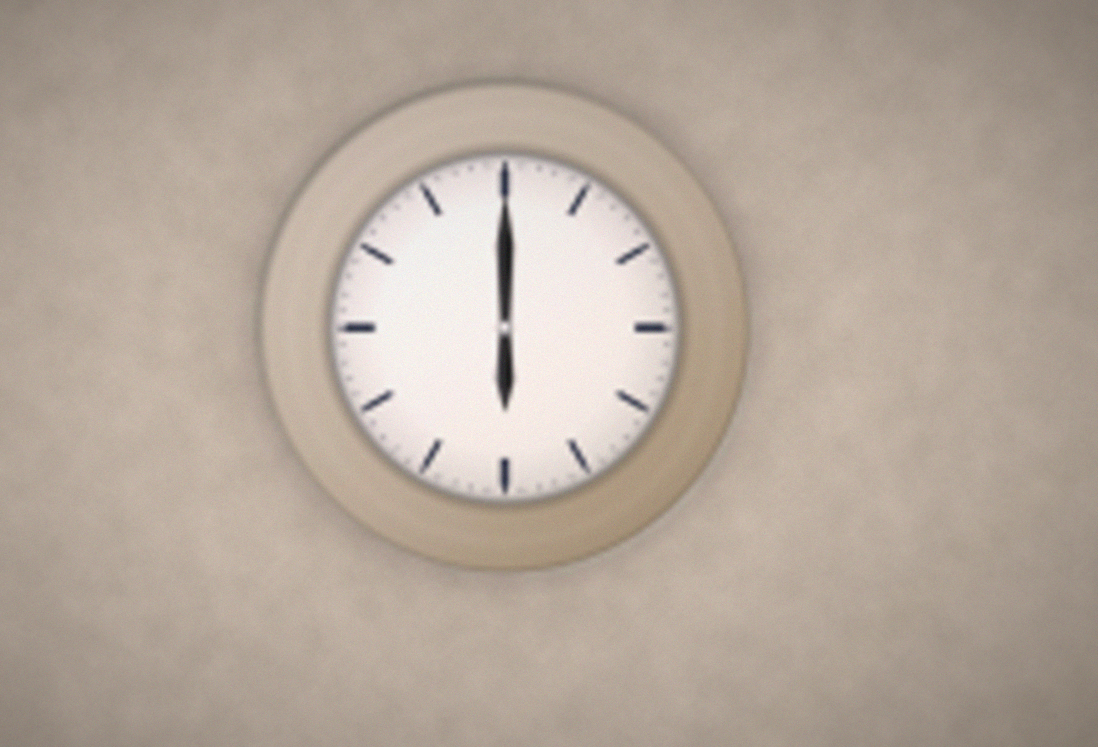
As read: 6:00
